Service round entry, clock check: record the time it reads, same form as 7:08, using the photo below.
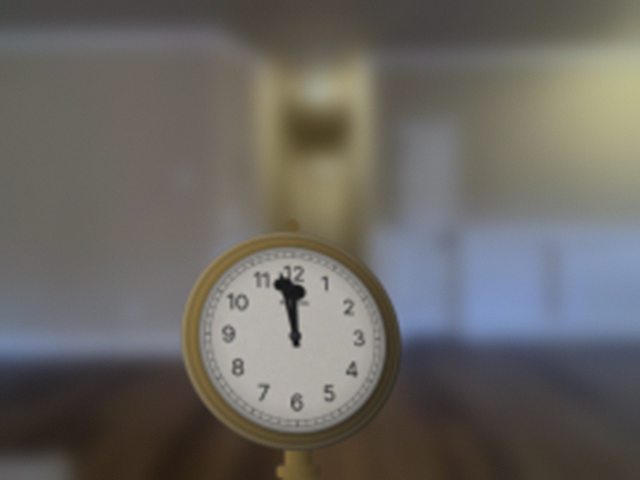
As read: 11:58
